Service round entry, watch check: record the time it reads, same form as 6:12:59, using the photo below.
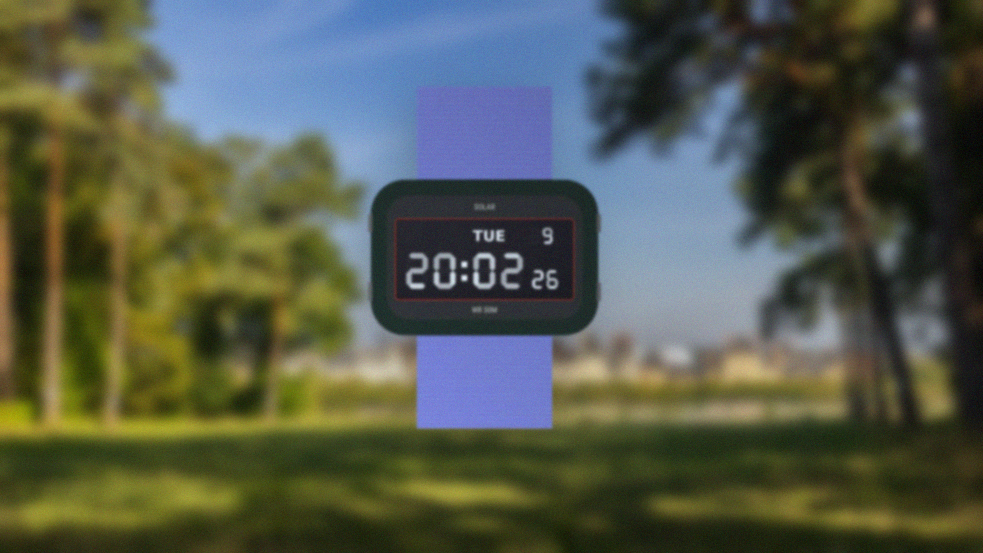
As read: 20:02:26
